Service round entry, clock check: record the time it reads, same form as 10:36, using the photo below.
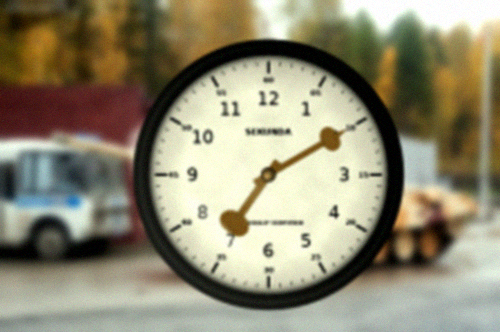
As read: 7:10
